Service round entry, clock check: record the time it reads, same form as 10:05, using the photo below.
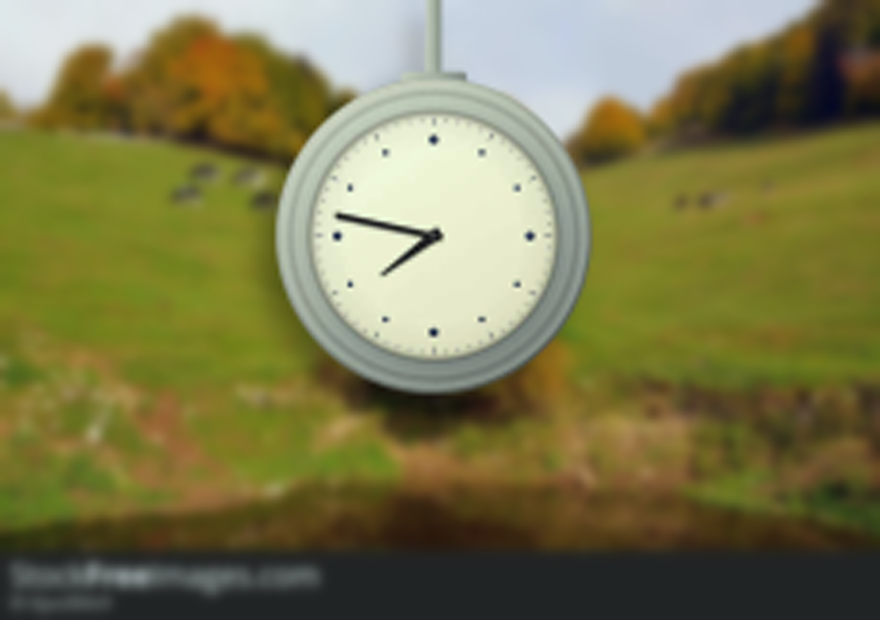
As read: 7:47
